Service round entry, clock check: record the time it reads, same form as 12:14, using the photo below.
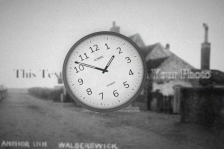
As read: 1:52
